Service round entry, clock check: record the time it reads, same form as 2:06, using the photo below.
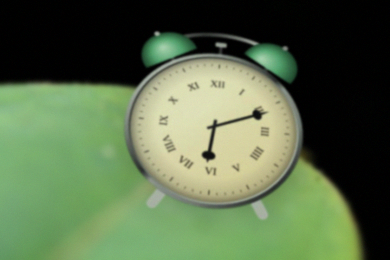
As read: 6:11
